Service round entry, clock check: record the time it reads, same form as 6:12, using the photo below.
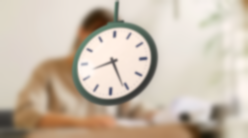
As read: 8:26
